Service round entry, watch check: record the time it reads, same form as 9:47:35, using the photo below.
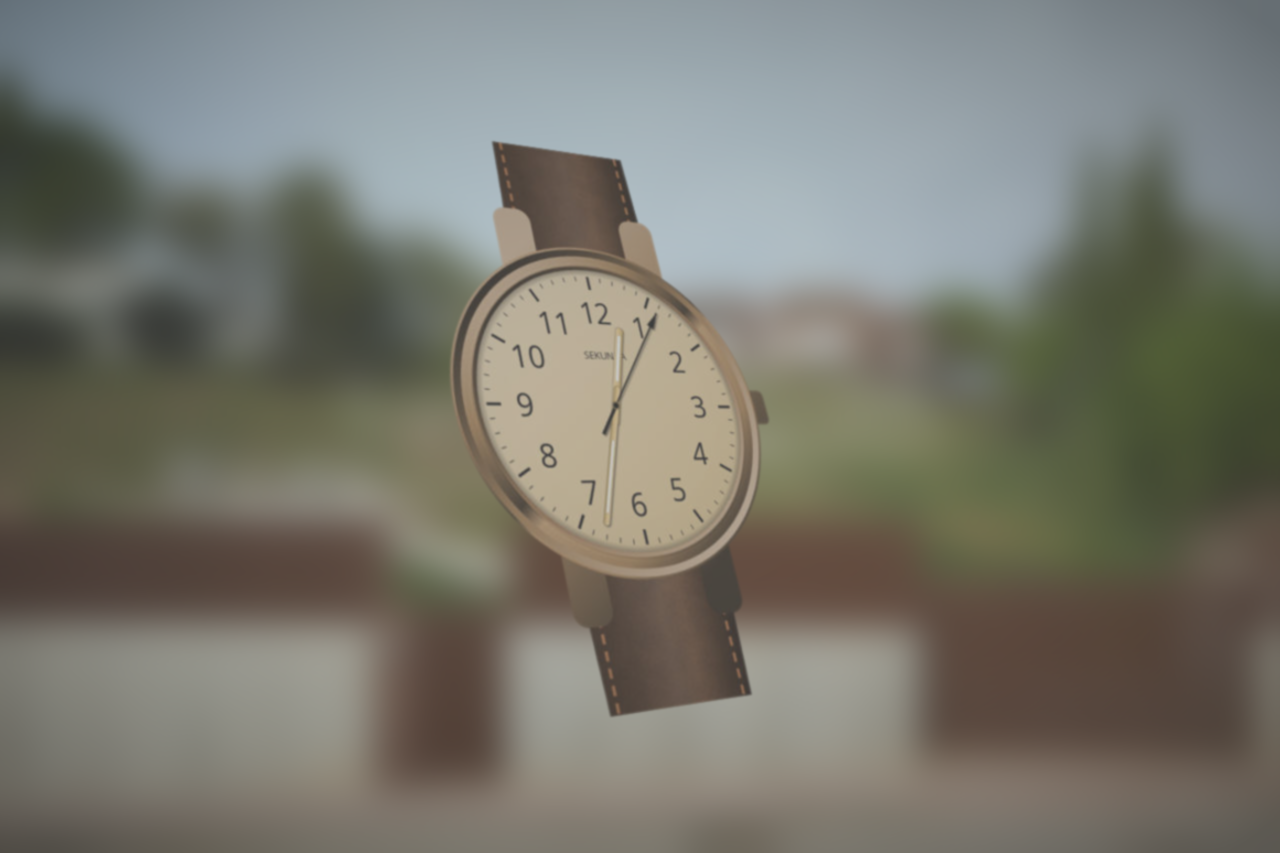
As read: 12:33:06
